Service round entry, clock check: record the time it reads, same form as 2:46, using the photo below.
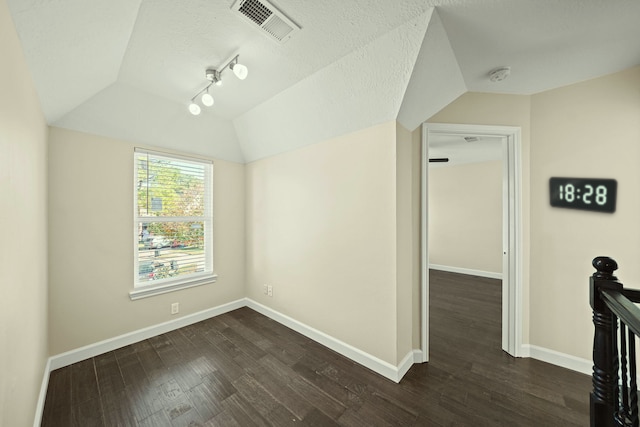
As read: 18:28
